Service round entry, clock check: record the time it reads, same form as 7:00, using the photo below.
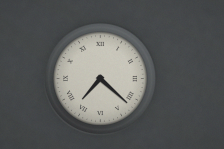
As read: 7:22
